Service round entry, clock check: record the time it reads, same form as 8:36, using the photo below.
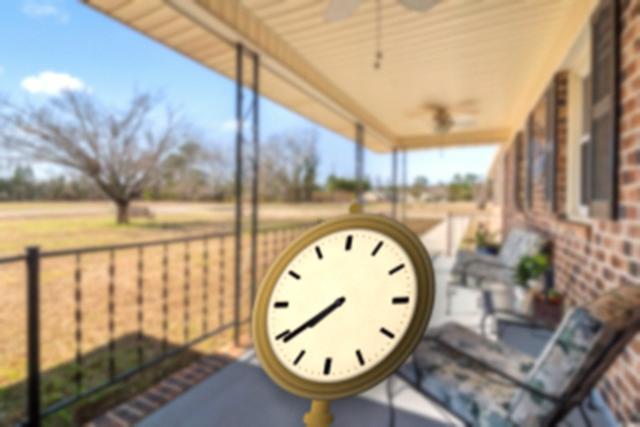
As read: 7:39
